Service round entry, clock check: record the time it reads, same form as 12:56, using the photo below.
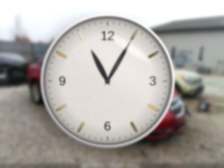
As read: 11:05
